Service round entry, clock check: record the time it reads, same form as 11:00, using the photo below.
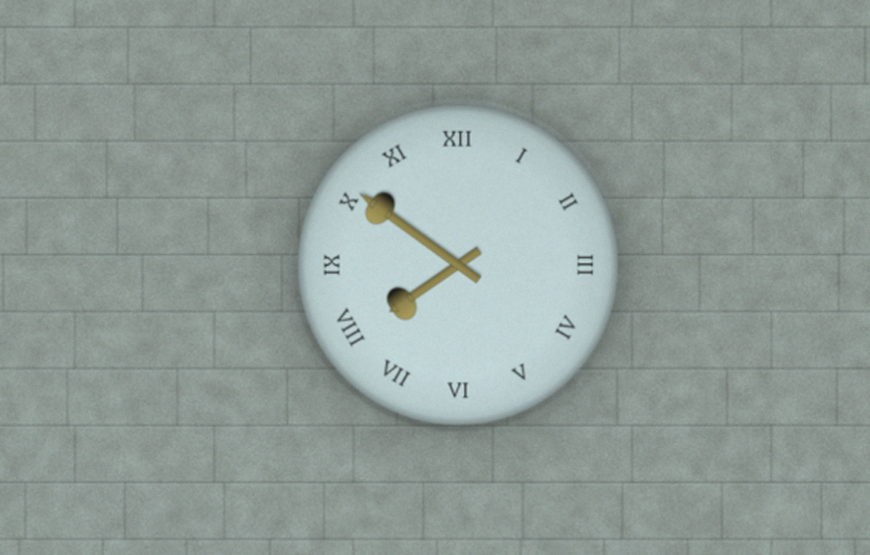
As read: 7:51
